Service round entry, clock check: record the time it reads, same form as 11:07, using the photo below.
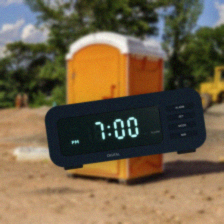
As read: 7:00
